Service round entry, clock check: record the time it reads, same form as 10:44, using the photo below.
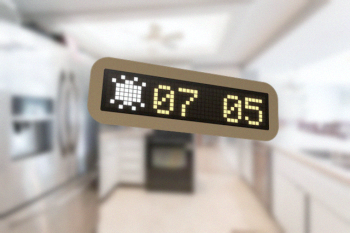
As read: 7:05
